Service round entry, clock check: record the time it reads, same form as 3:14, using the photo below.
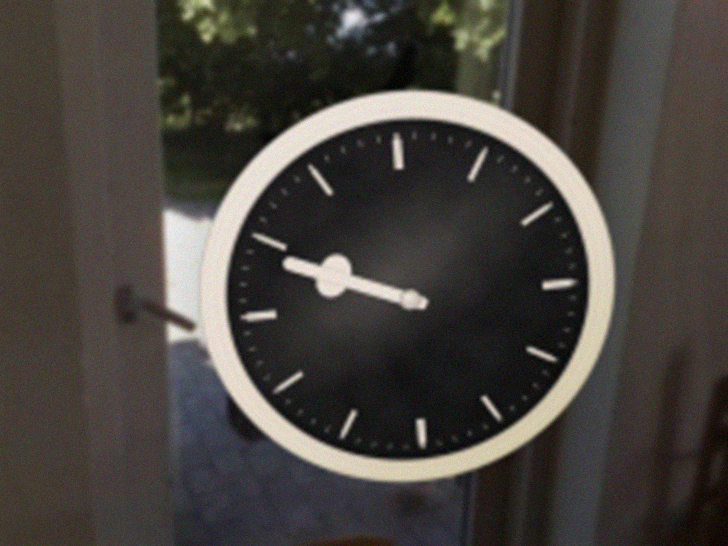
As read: 9:49
